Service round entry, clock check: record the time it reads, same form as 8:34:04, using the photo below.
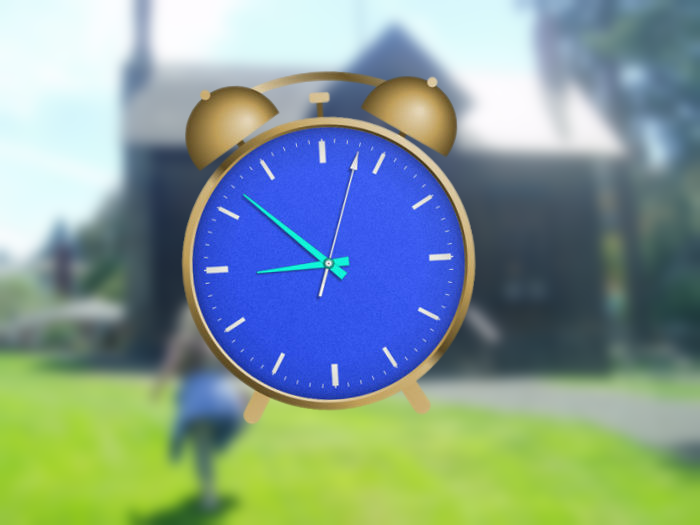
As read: 8:52:03
